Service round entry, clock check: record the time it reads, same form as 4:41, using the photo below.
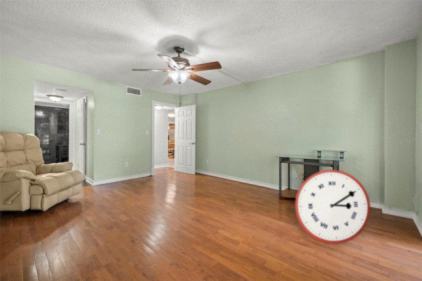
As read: 3:10
